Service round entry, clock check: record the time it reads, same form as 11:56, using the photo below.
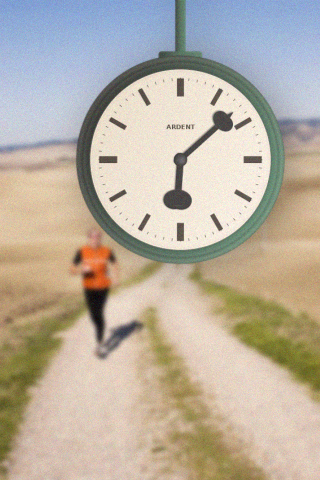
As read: 6:08
